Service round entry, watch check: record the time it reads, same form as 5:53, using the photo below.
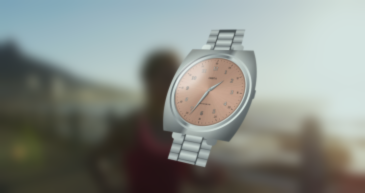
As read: 1:34
